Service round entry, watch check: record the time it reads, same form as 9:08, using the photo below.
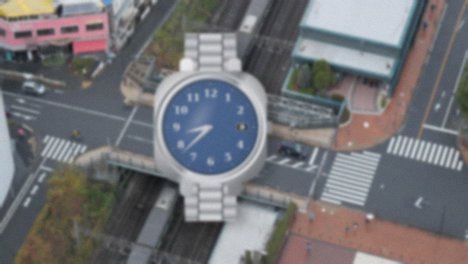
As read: 8:38
